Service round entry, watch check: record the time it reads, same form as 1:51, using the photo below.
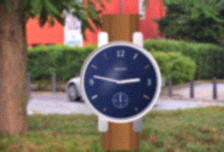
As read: 2:47
